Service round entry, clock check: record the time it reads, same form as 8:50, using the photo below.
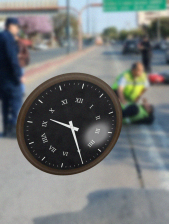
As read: 9:25
